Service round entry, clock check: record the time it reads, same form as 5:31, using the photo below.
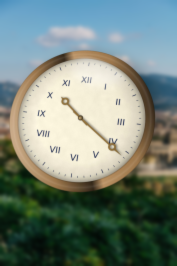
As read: 10:21
